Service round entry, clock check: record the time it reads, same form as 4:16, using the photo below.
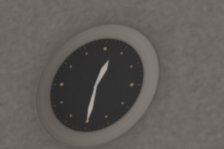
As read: 12:30
